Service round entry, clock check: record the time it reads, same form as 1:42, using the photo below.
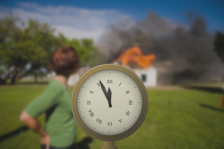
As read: 11:56
